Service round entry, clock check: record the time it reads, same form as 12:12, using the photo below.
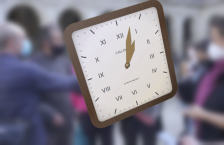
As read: 1:03
